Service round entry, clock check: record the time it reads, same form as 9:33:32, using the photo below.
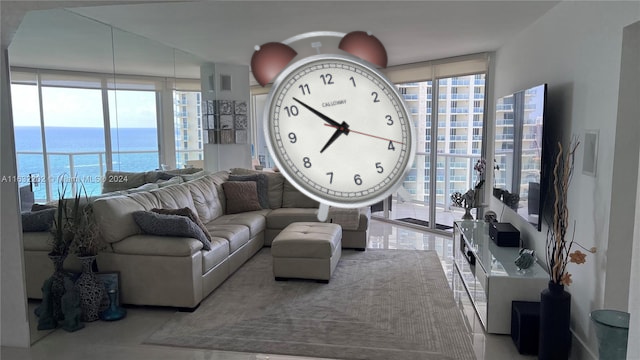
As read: 7:52:19
